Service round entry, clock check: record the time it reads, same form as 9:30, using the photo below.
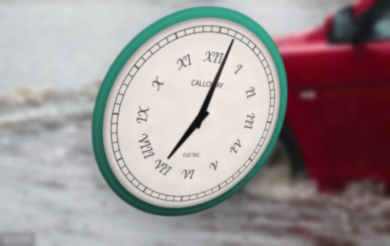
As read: 7:02
